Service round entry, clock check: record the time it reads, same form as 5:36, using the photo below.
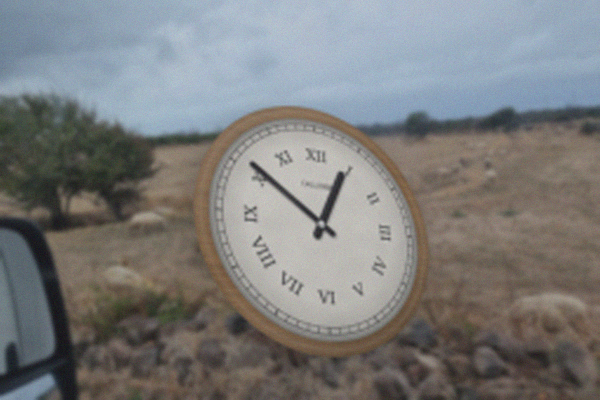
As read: 12:51
